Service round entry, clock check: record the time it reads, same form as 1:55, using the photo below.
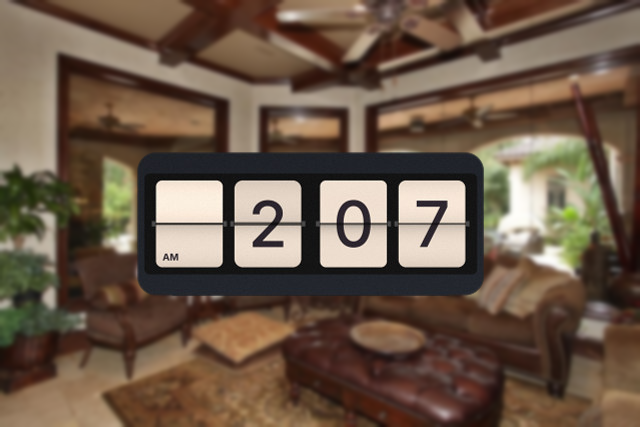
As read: 2:07
